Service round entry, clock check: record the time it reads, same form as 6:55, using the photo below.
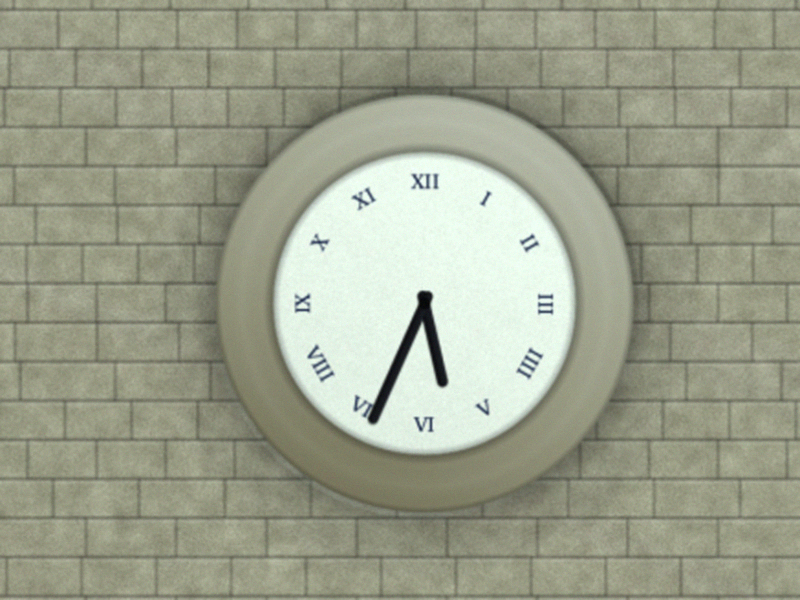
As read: 5:34
